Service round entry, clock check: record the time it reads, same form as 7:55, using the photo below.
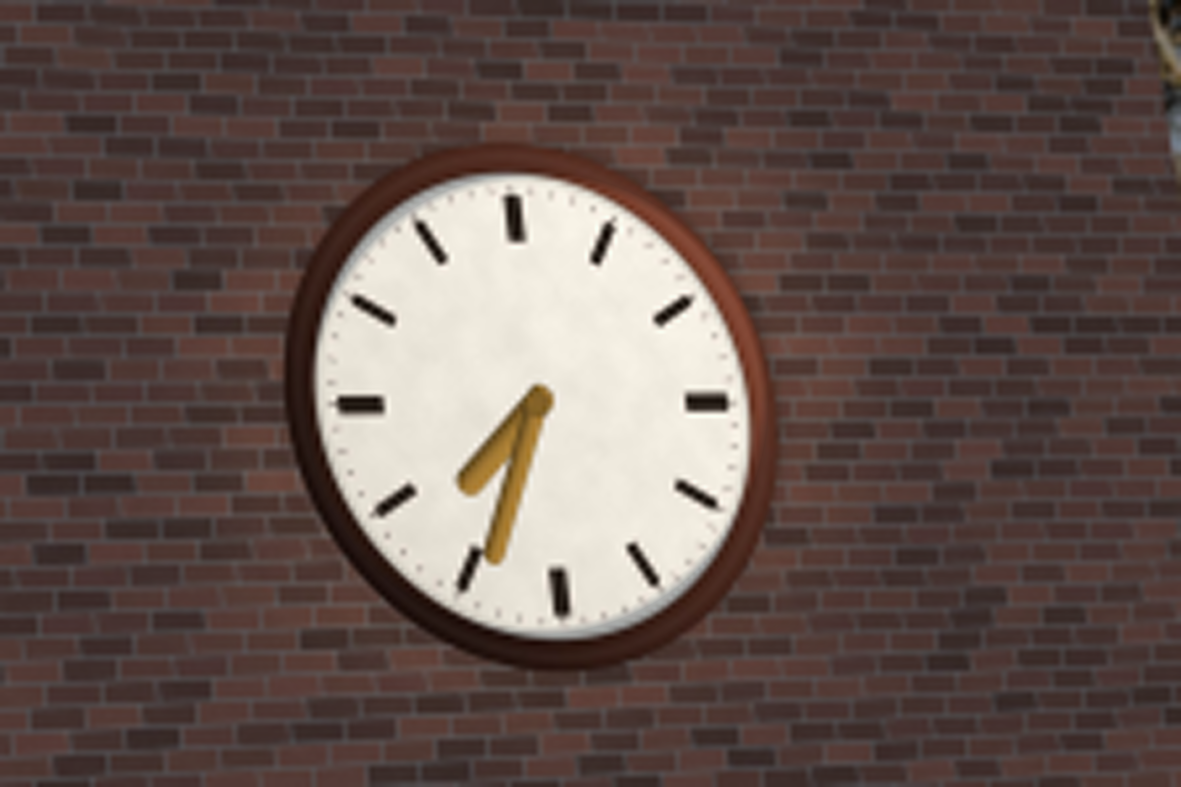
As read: 7:34
